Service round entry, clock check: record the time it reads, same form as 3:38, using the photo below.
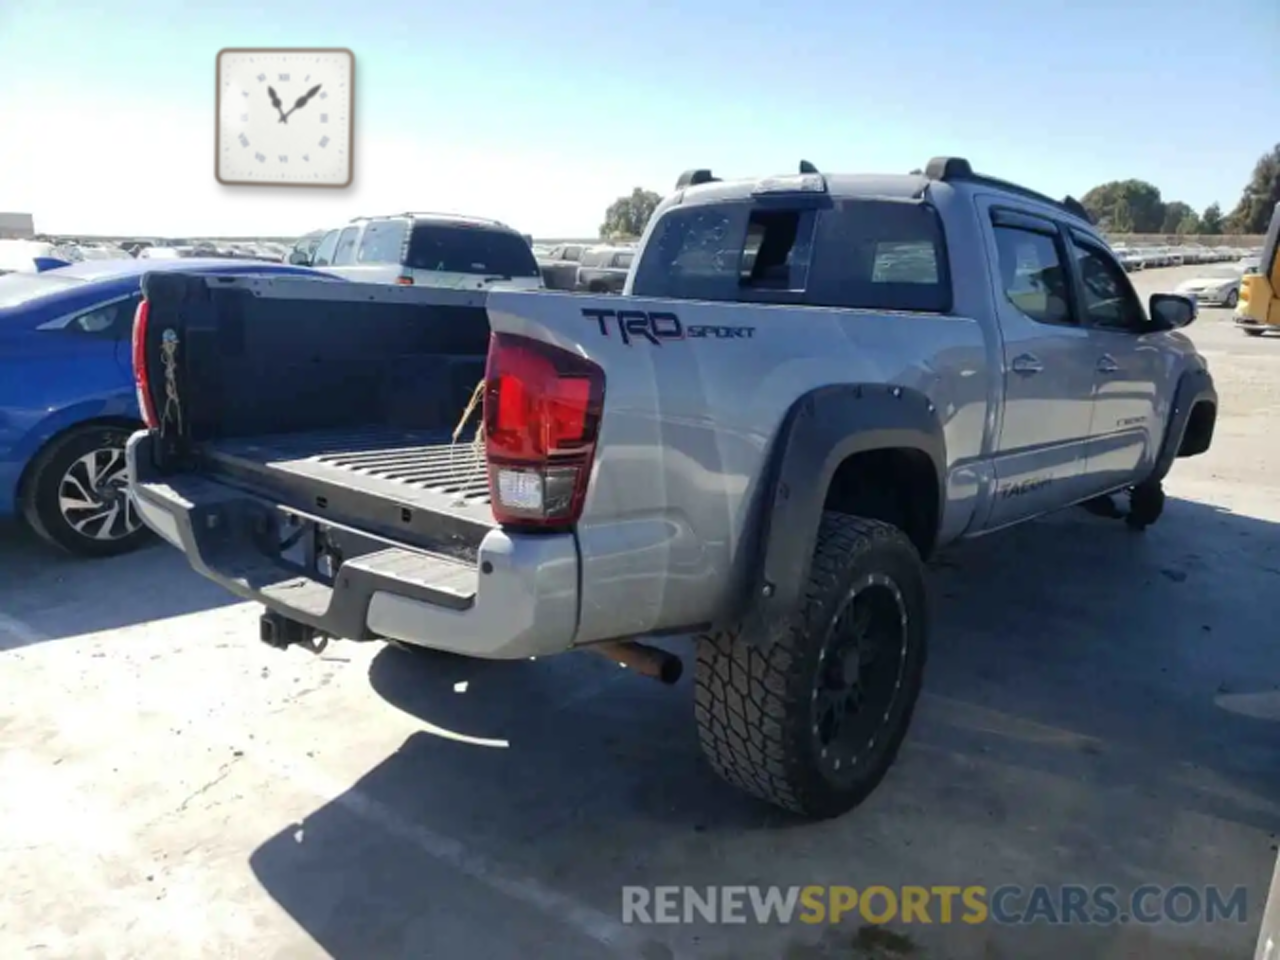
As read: 11:08
